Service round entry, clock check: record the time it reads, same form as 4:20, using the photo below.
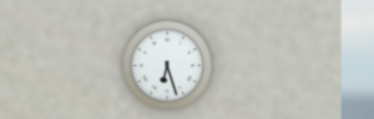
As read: 6:27
